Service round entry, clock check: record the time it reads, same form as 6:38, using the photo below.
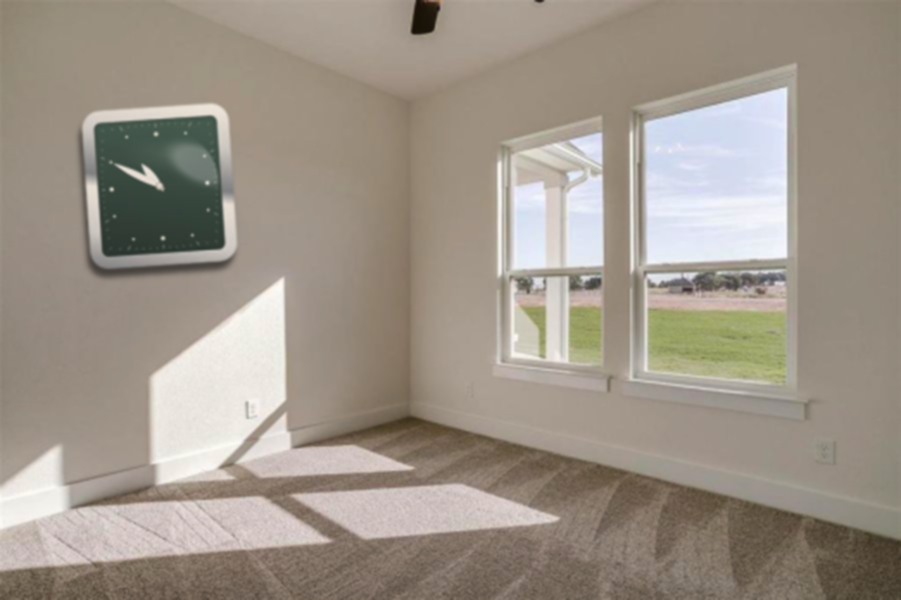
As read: 10:50
